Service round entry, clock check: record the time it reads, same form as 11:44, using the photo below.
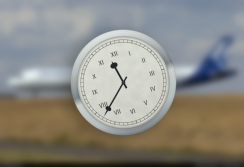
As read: 11:38
